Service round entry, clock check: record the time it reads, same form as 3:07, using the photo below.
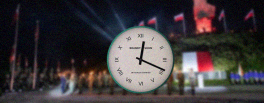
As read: 12:19
